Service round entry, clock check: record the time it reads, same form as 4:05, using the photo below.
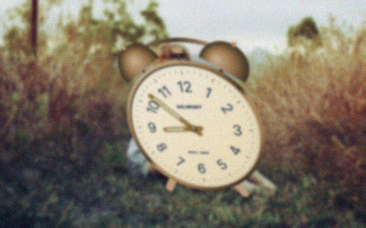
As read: 8:52
